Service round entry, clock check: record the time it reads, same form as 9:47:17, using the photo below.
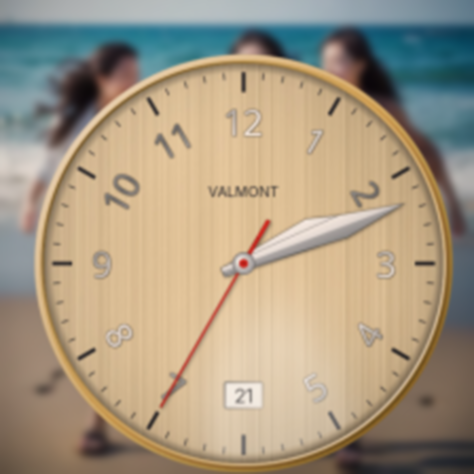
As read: 2:11:35
